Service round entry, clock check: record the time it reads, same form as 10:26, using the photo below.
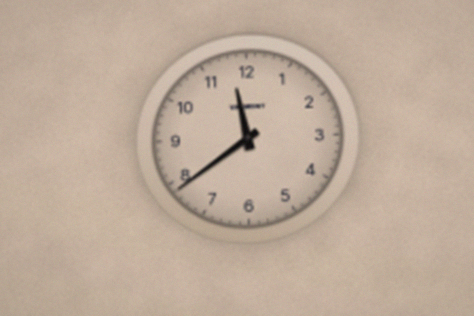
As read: 11:39
